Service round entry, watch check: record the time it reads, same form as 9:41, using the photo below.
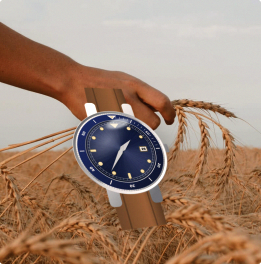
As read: 1:36
